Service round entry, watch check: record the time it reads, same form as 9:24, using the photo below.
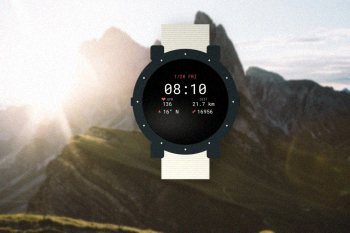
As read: 8:10
